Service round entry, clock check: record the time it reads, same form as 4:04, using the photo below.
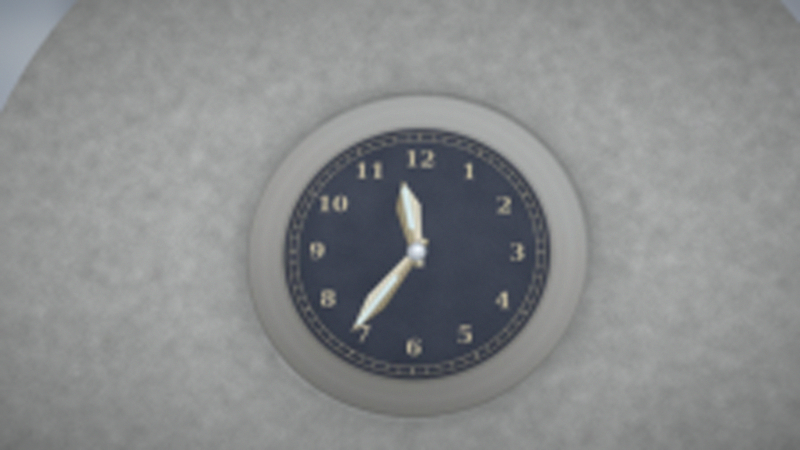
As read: 11:36
